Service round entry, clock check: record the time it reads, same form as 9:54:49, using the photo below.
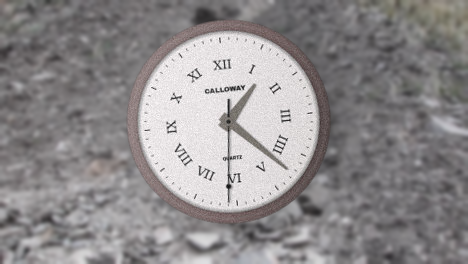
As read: 1:22:31
